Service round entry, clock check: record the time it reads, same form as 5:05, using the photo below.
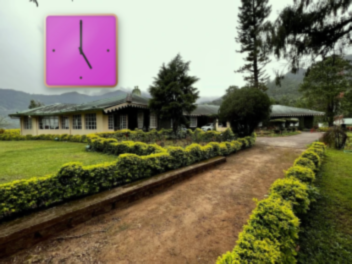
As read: 5:00
